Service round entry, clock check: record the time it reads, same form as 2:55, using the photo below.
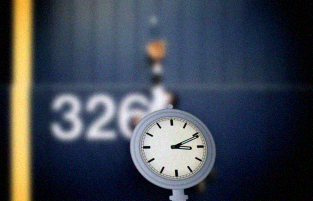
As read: 3:11
